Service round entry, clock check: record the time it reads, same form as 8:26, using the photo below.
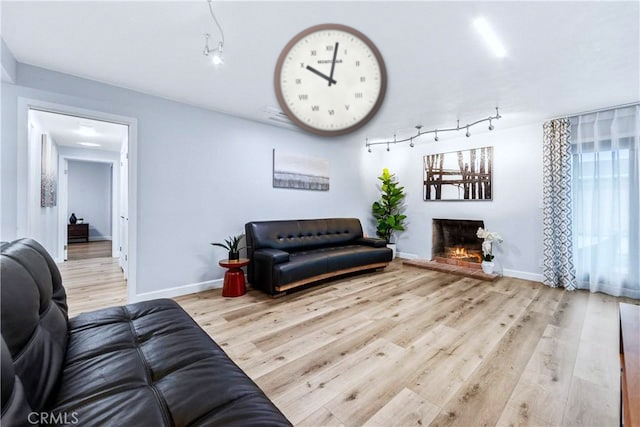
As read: 10:02
